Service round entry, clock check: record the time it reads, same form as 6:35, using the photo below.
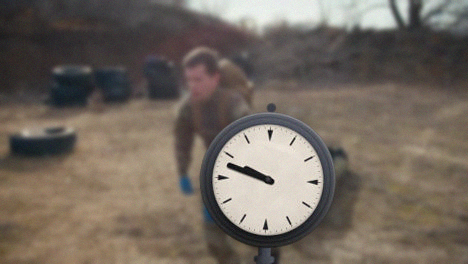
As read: 9:48
